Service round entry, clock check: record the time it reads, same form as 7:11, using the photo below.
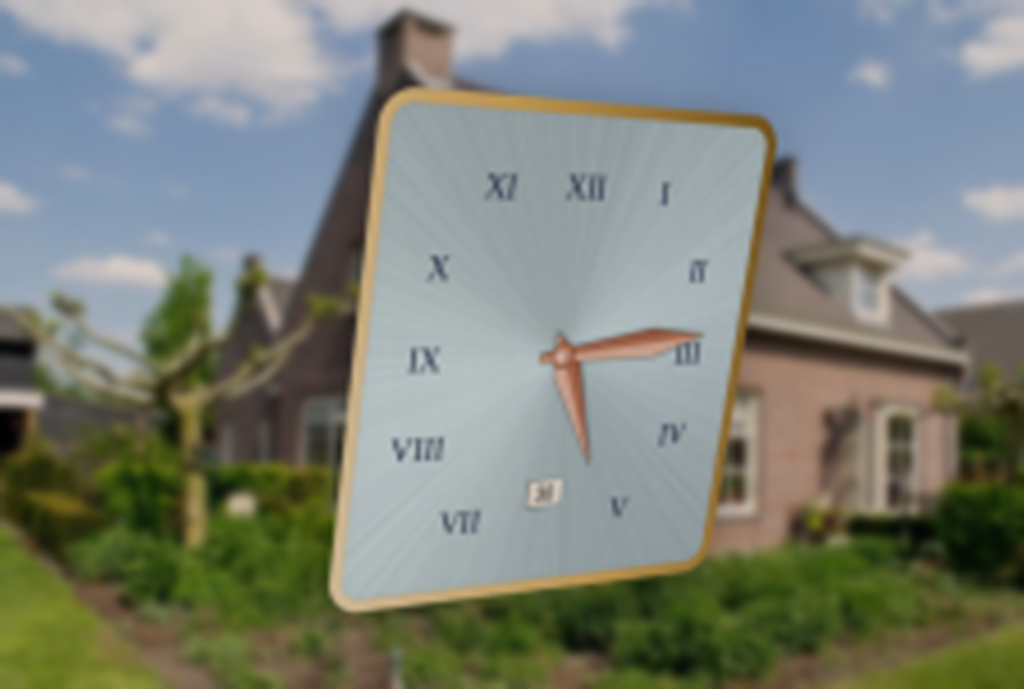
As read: 5:14
